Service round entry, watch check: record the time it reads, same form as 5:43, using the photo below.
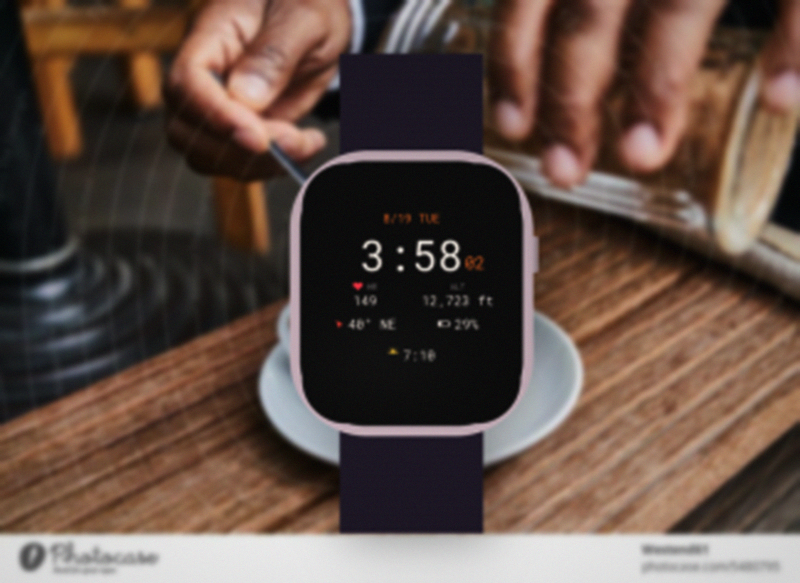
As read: 3:58
